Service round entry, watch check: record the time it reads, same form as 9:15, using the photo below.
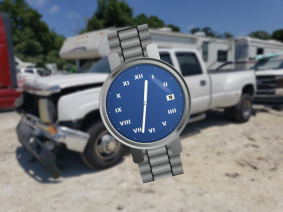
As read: 12:33
